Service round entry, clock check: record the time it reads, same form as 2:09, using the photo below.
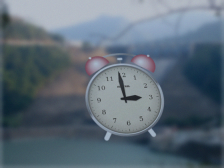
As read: 2:59
